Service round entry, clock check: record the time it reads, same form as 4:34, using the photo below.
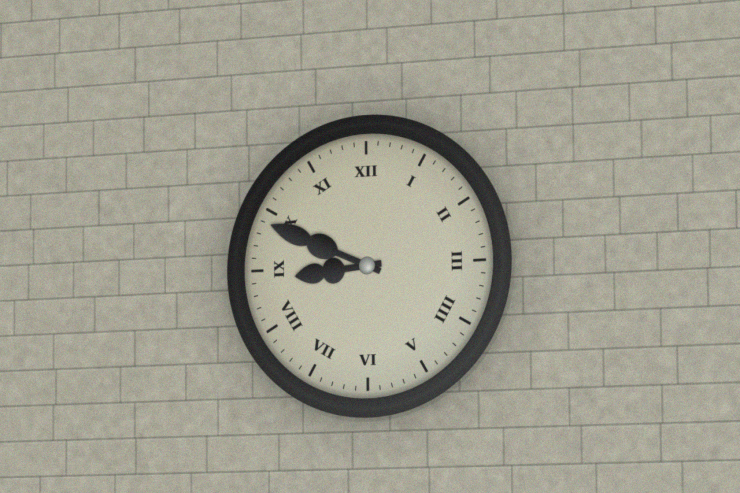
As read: 8:49
